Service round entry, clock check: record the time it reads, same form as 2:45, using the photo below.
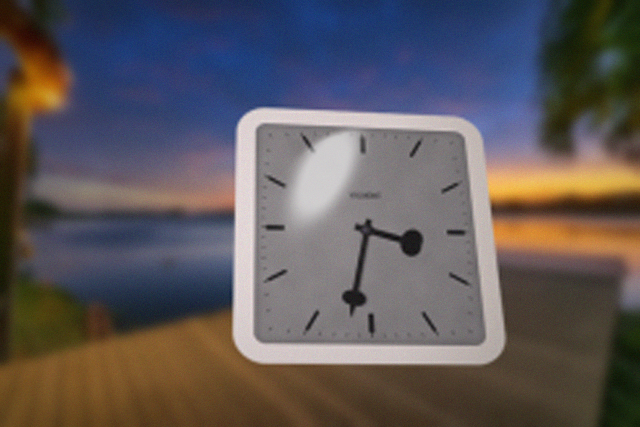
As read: 3:32
